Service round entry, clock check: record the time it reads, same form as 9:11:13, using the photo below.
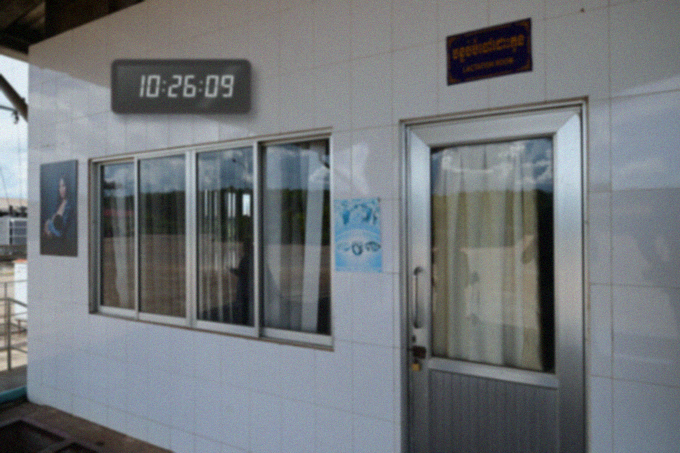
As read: 10:26:09
